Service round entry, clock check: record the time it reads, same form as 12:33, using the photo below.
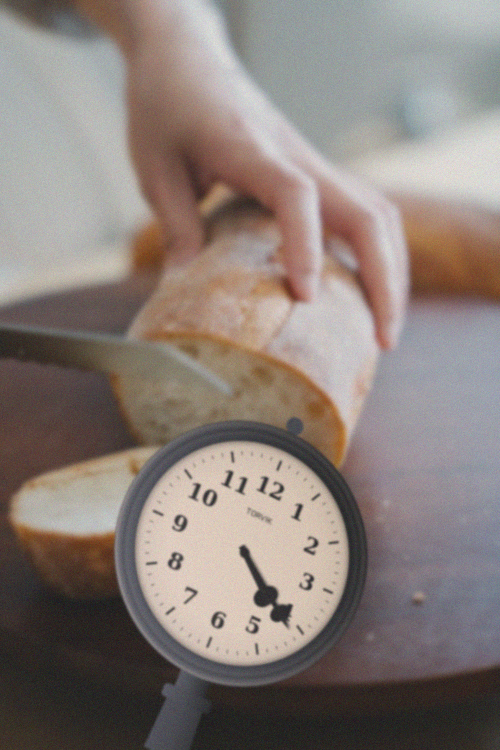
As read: 4:21
